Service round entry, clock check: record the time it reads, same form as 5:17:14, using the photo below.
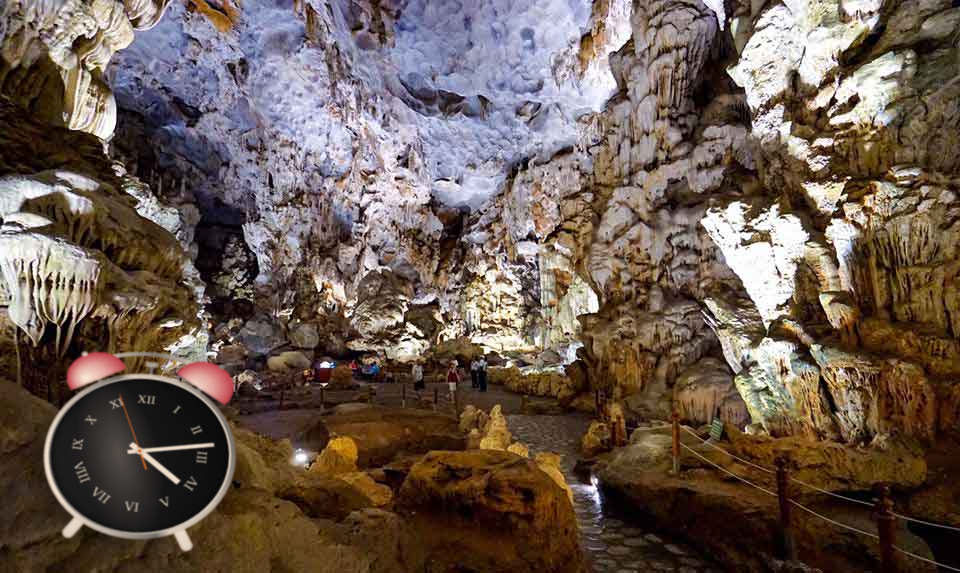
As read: 4:12:56
